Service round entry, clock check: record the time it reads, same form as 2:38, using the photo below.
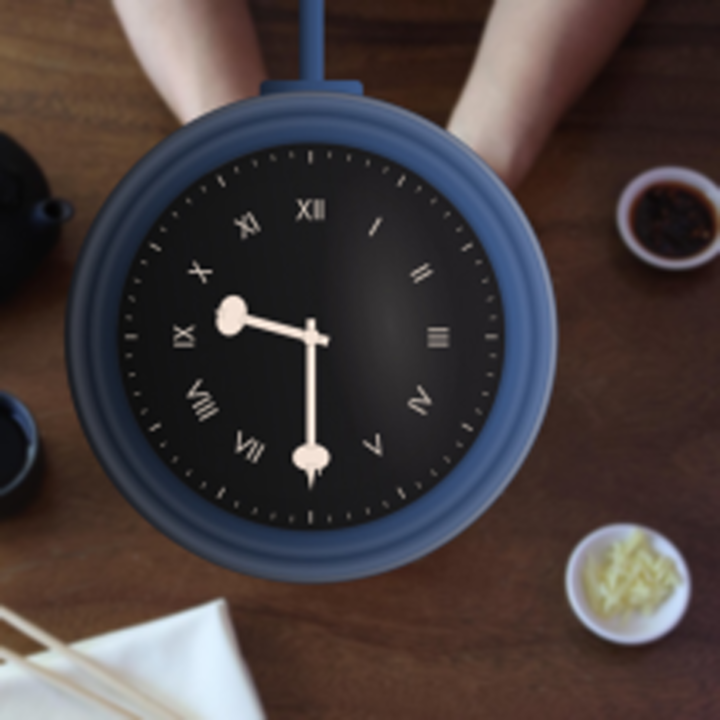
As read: 9:30
